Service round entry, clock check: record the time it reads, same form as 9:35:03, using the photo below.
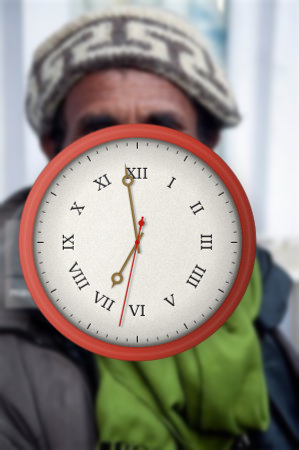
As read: 6:58:32
